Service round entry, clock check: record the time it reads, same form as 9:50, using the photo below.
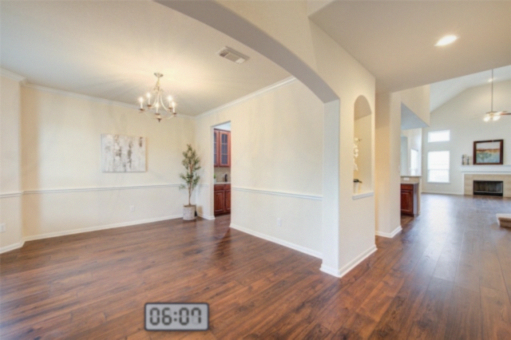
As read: 6:07
